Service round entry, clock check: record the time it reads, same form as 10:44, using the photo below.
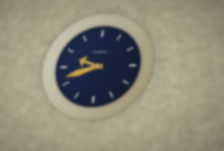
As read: 9:42
